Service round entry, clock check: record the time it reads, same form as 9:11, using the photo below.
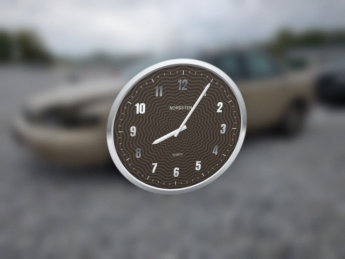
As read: 8:05
